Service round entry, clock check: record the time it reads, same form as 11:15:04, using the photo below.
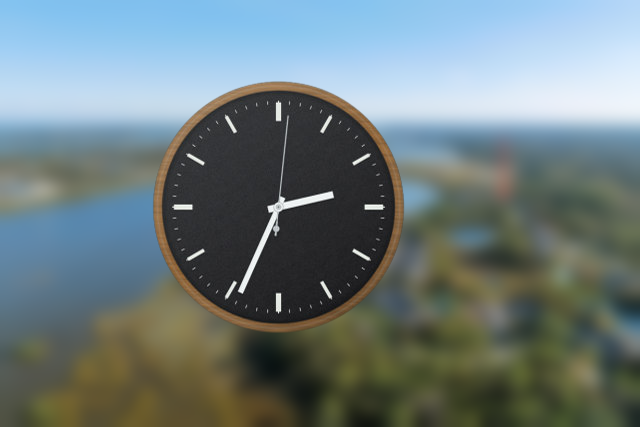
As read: 2:34:01
